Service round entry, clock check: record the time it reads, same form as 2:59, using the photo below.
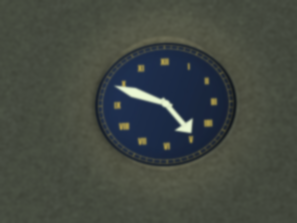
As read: 4:49
